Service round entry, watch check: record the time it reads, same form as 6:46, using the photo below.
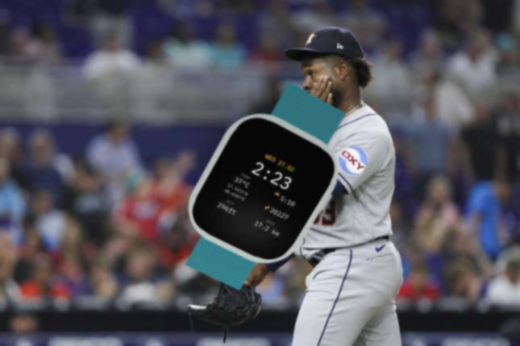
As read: 2:23
